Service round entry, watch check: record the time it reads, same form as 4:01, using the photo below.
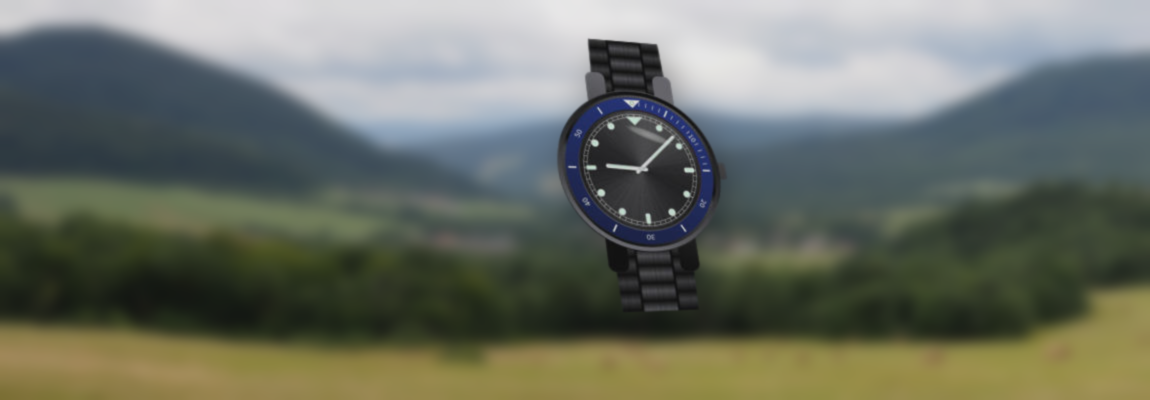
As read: 9:08
